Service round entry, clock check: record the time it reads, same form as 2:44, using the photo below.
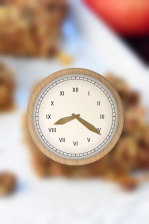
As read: 8:21
